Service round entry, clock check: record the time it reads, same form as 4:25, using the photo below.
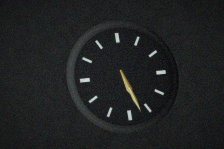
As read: 5:27
